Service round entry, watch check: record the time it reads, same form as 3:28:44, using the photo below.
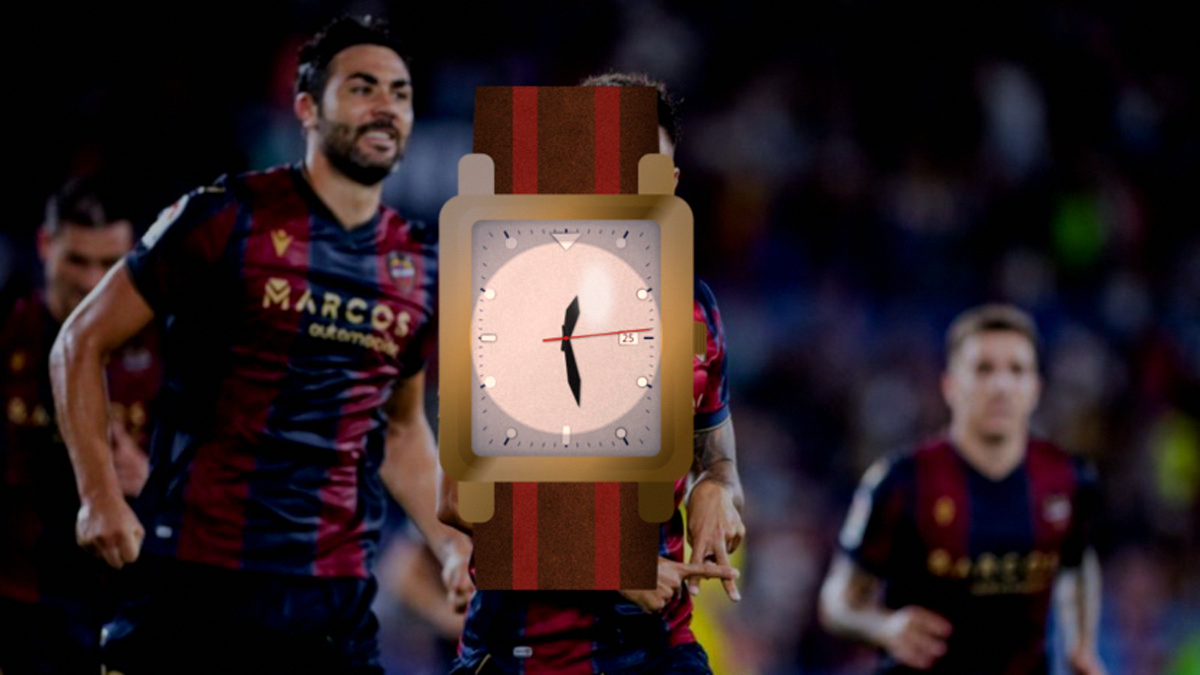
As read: 12:28:14
